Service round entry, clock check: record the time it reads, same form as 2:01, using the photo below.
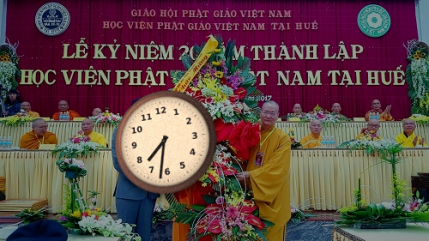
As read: 7:32
